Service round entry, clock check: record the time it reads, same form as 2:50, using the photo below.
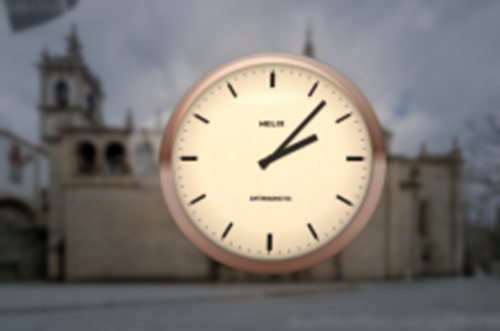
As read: 2:07
